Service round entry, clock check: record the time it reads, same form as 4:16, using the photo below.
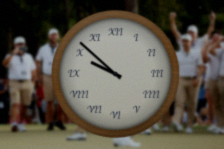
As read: 9:52
